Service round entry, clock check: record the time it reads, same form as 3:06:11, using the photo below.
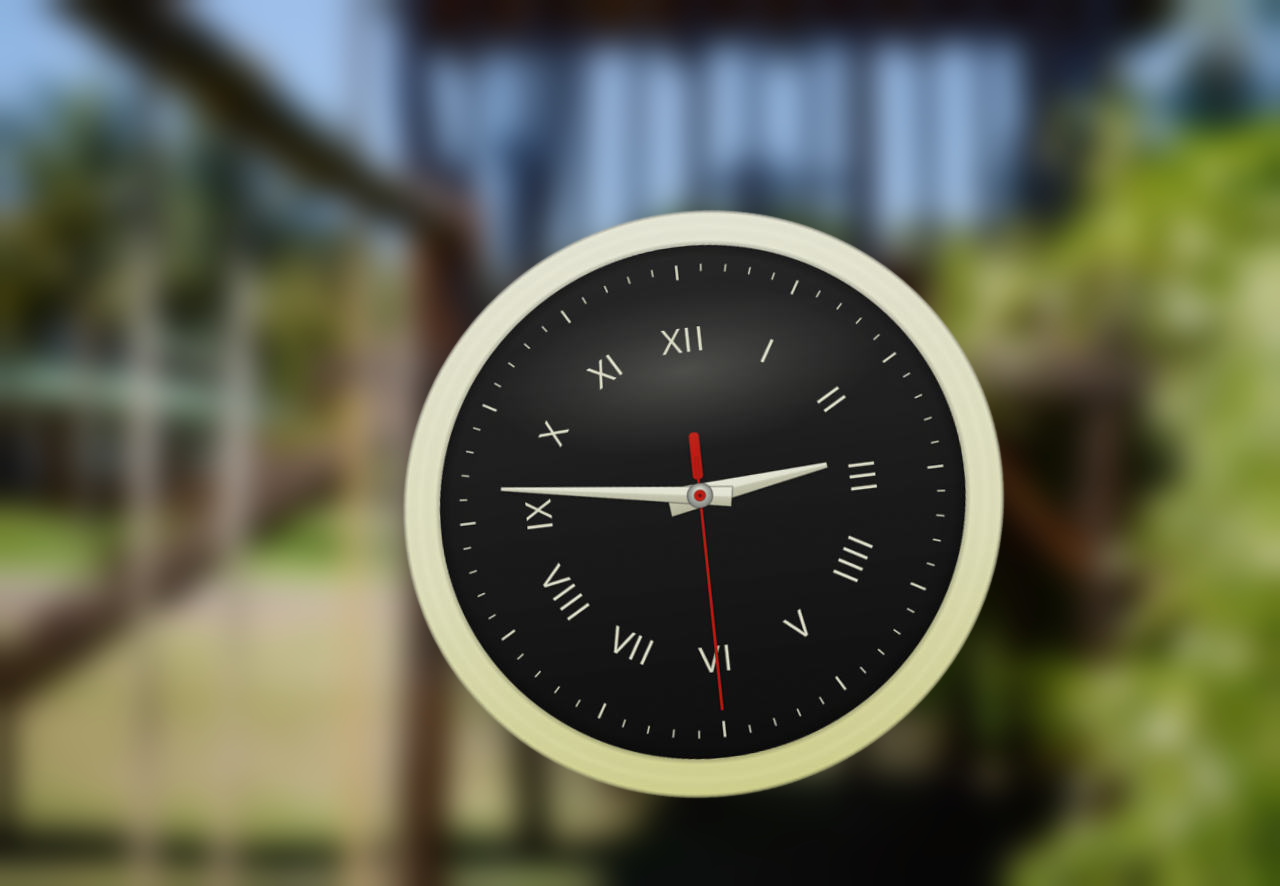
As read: 2:46:30
